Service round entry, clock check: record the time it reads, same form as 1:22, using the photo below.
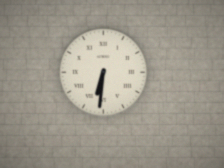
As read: 6:31
